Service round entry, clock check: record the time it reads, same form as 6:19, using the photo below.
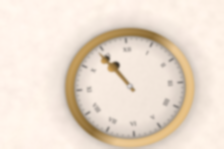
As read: 10:54
